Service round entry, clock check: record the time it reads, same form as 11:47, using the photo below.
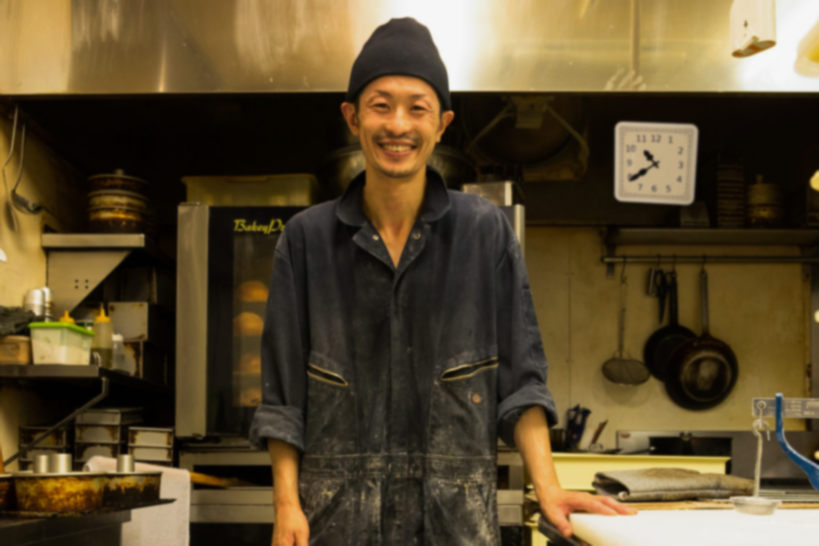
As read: 10:39
